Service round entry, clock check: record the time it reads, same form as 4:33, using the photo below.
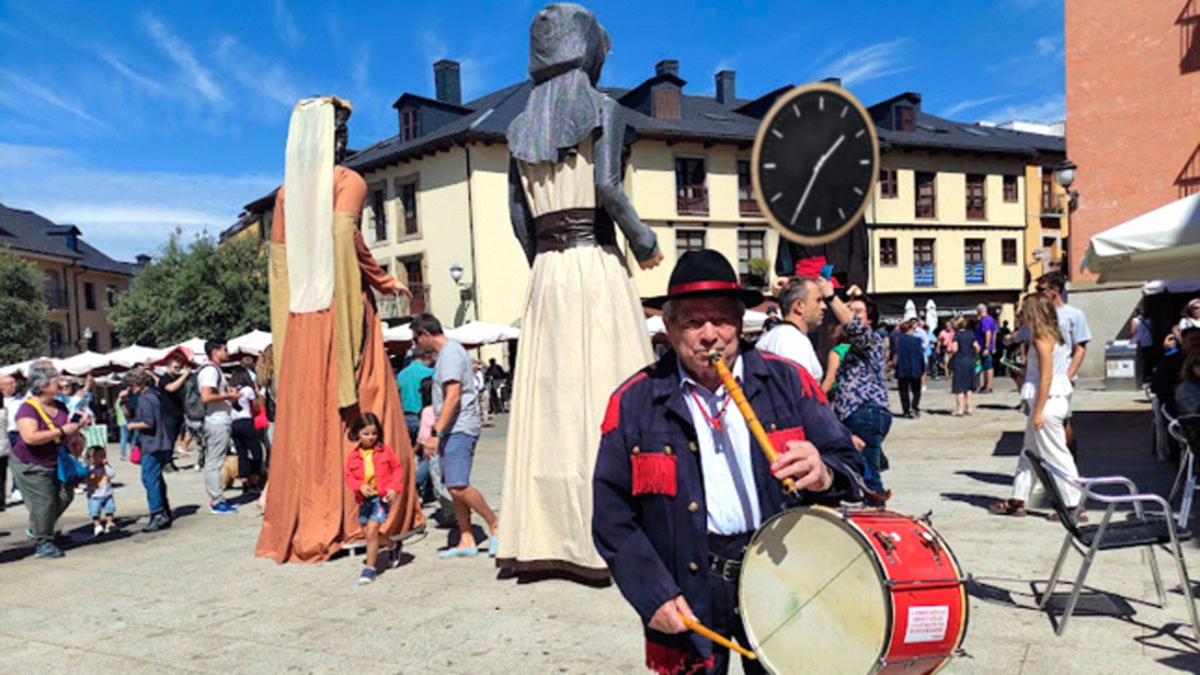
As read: 1:35
